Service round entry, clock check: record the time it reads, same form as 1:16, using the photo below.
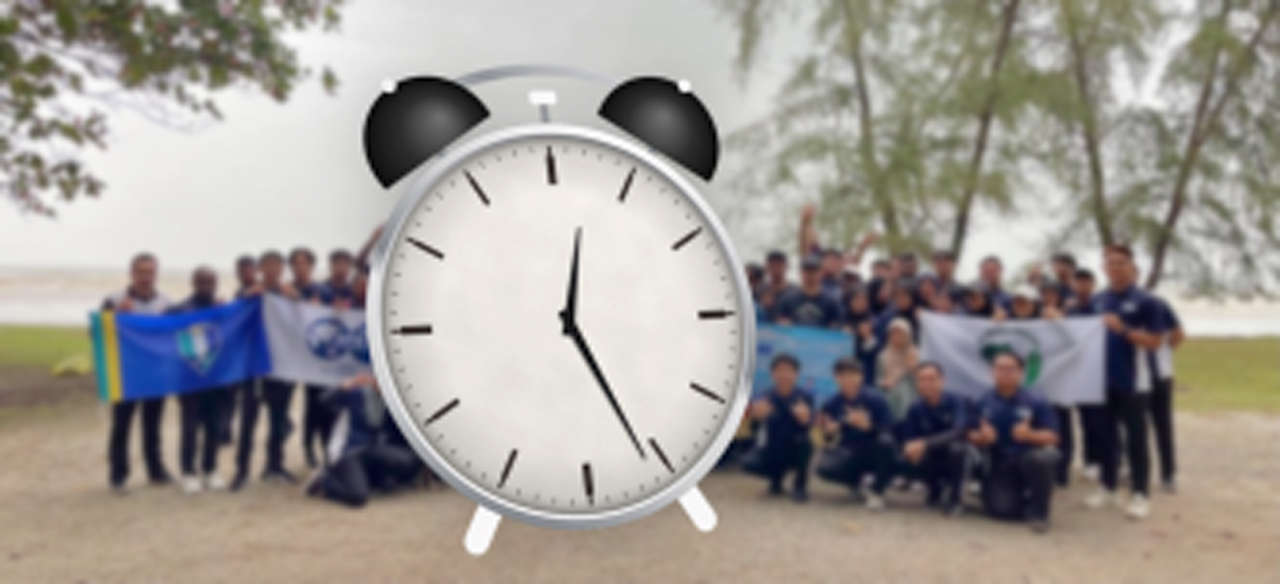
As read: 12:26
